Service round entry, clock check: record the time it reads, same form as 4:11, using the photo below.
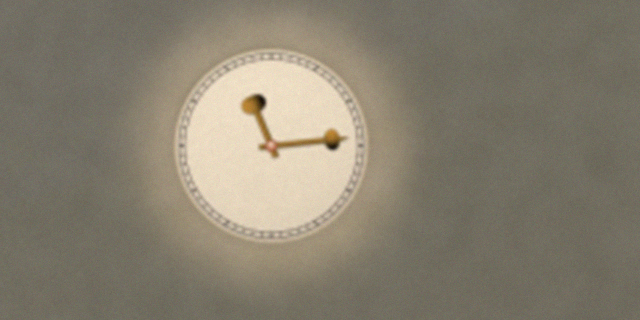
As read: 11:14
